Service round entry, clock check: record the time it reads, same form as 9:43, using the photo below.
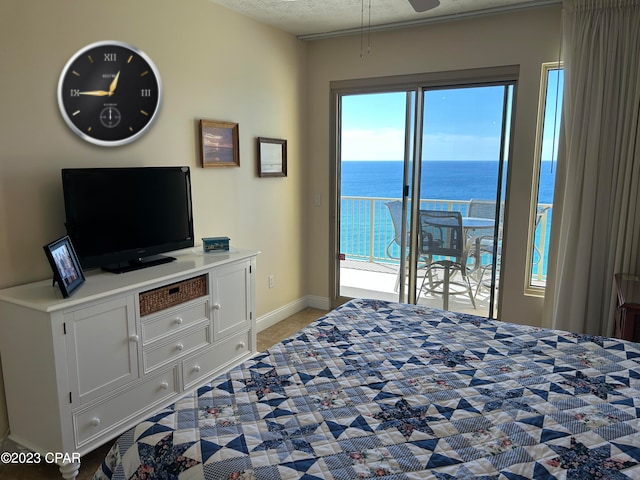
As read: 12:45
